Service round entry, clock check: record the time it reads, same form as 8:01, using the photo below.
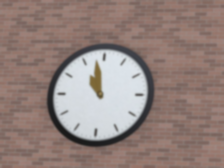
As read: 10:58
